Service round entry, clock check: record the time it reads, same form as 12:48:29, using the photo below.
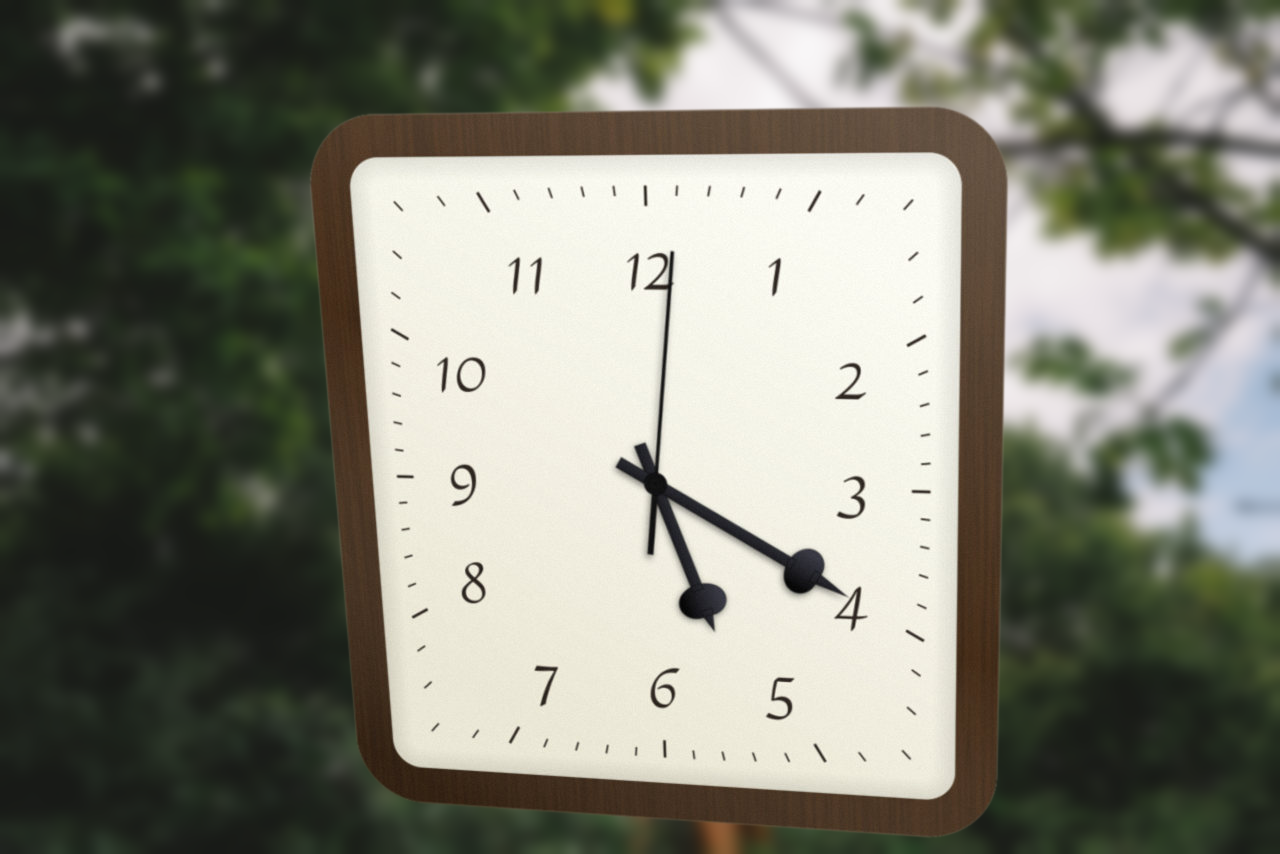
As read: 5:20:01
